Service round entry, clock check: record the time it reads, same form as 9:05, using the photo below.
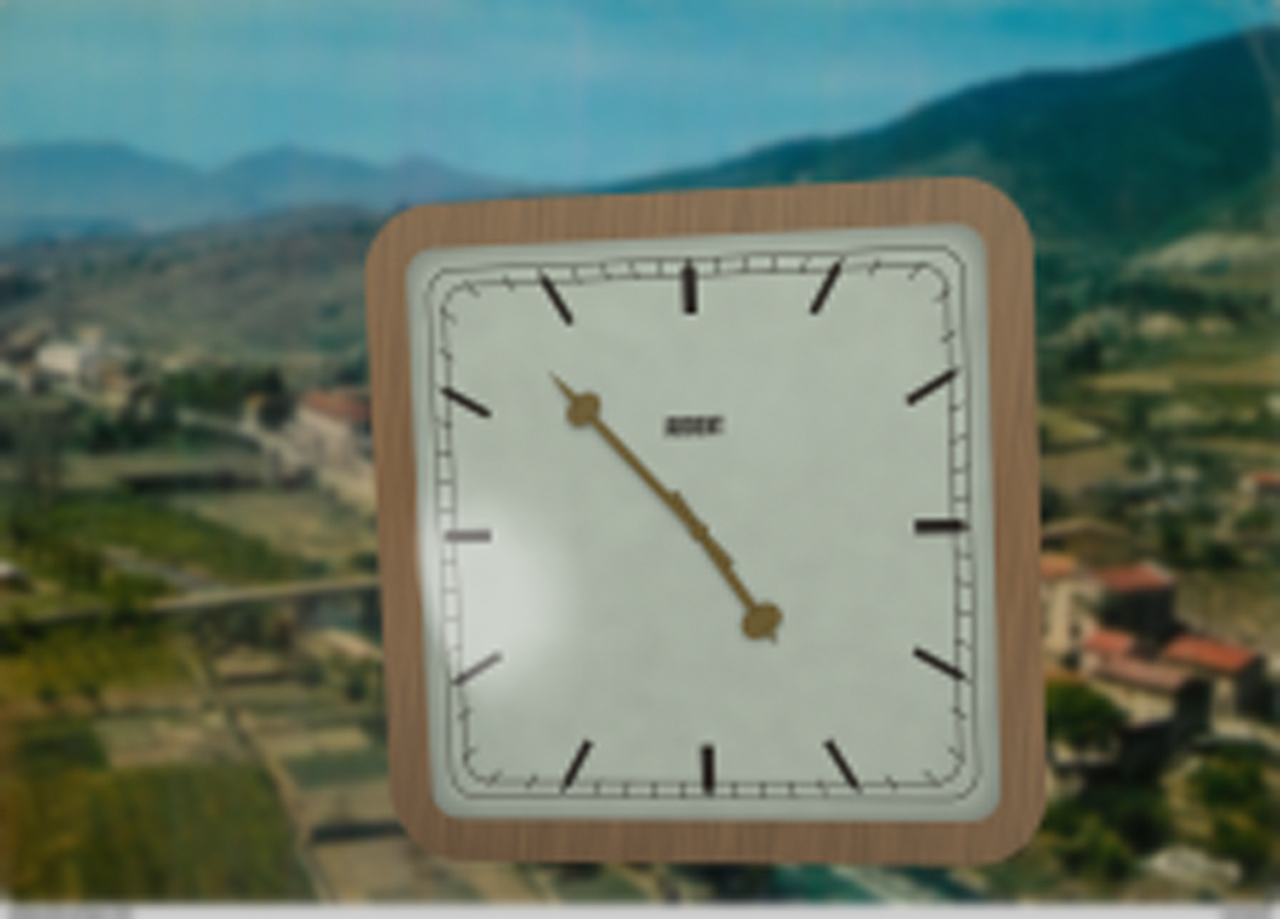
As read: 4:53
